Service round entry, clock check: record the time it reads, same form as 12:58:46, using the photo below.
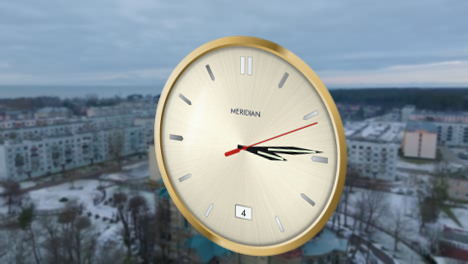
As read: 3:14:11
